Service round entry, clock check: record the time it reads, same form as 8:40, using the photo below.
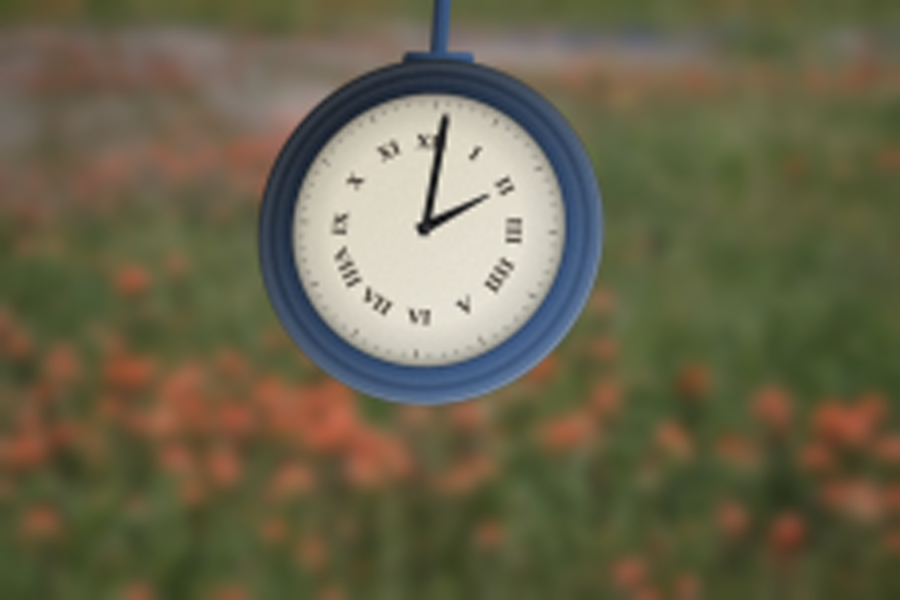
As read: 2:01
